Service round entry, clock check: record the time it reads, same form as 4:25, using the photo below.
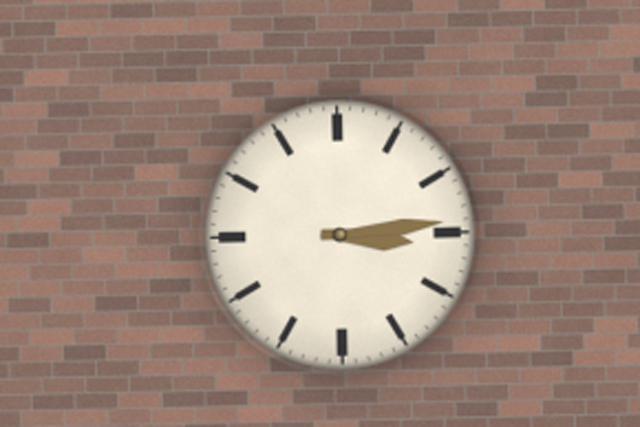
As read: 3:14
